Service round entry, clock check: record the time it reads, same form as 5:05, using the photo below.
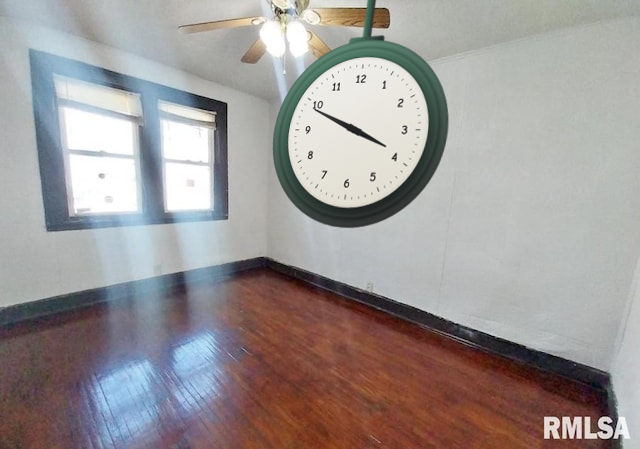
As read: 3:49
